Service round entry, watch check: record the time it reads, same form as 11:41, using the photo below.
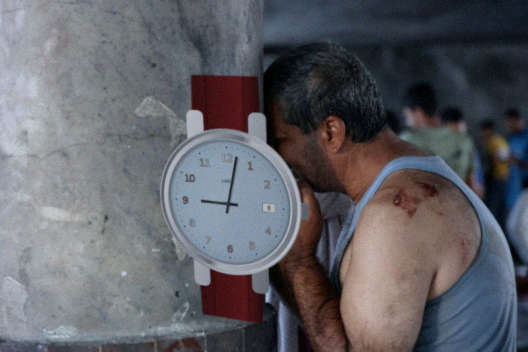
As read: 9:02
